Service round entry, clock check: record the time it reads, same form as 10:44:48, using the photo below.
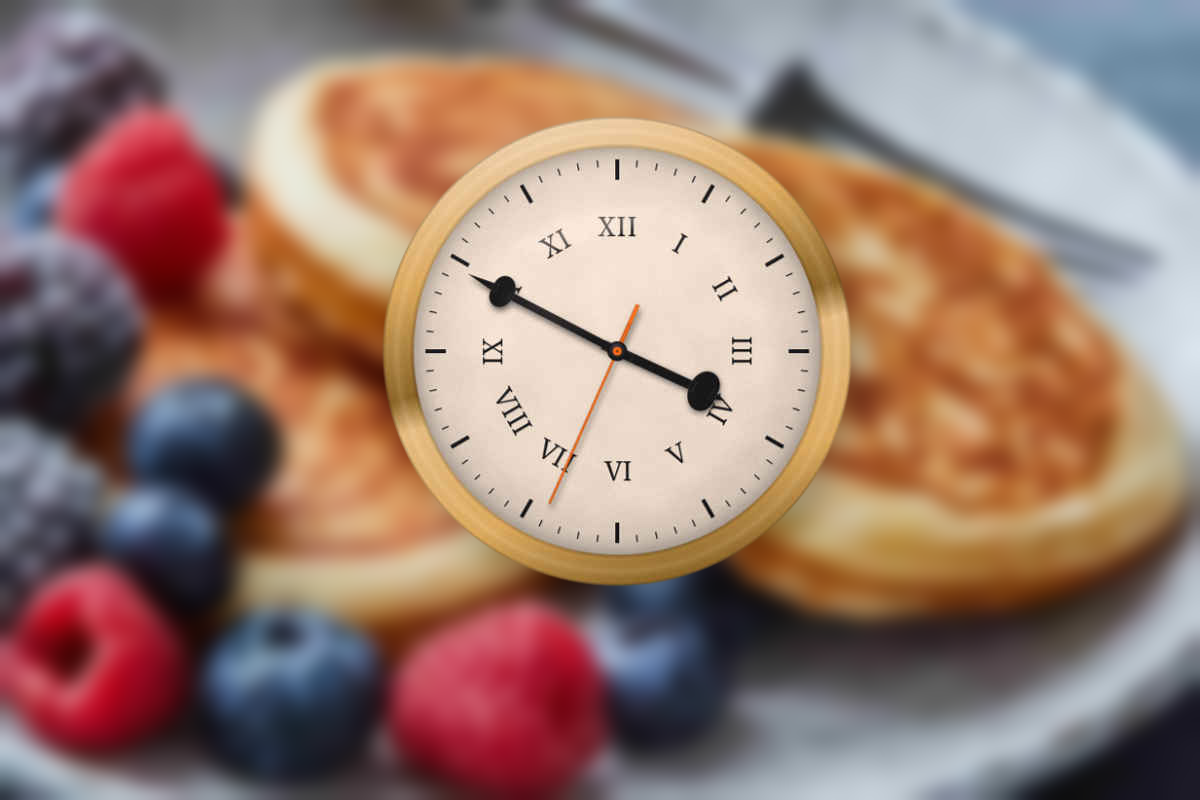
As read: 3:49:34
